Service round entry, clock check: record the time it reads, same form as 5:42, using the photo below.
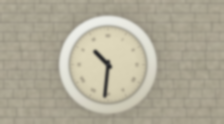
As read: 10:31
